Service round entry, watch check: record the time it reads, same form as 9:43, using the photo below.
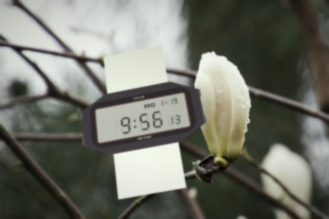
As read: 9:56
